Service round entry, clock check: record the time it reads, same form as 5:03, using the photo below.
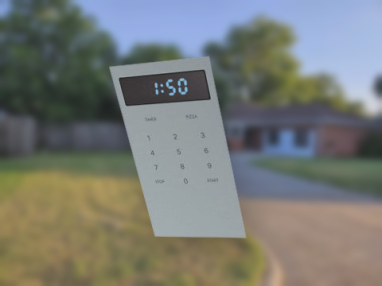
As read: 1:50
